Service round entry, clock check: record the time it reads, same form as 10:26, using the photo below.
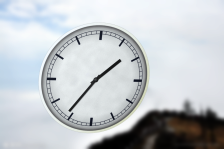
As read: 1:36
